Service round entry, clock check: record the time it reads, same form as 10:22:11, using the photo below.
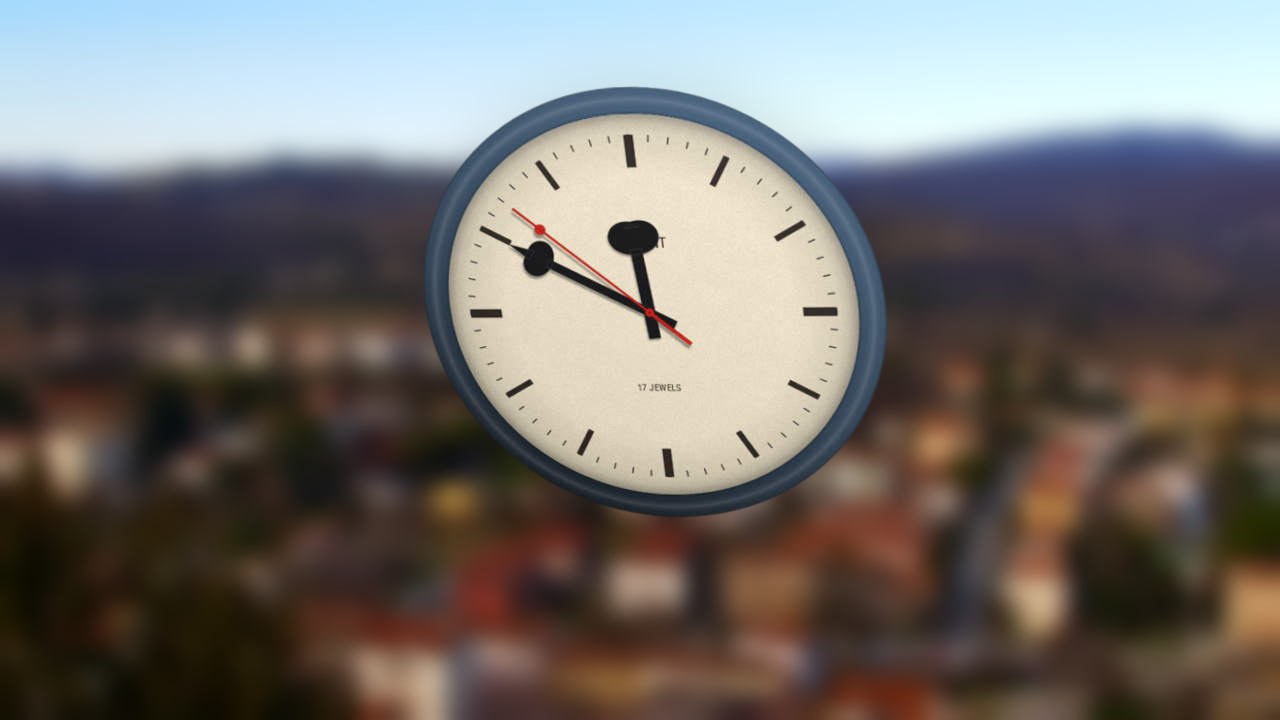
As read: 11:49:52
